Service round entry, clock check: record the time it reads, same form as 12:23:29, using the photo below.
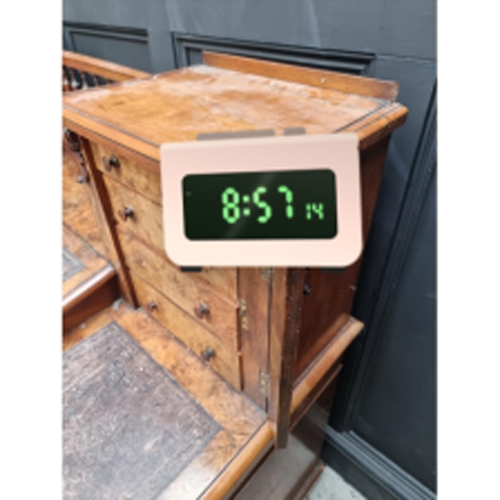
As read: 8:57:14
